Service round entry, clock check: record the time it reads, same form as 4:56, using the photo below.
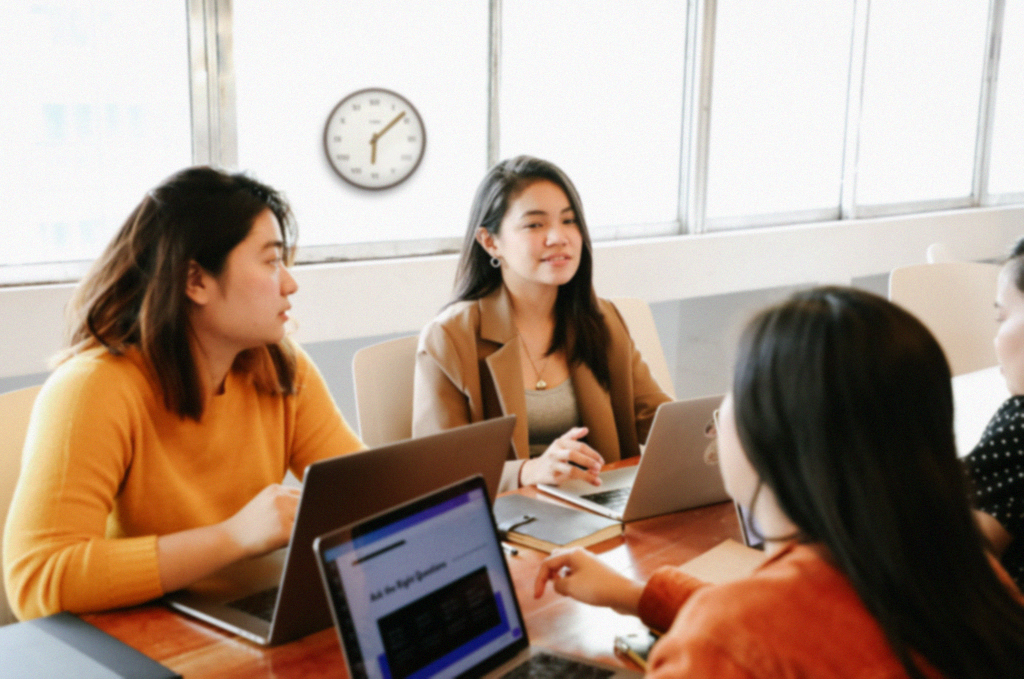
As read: 6:08
